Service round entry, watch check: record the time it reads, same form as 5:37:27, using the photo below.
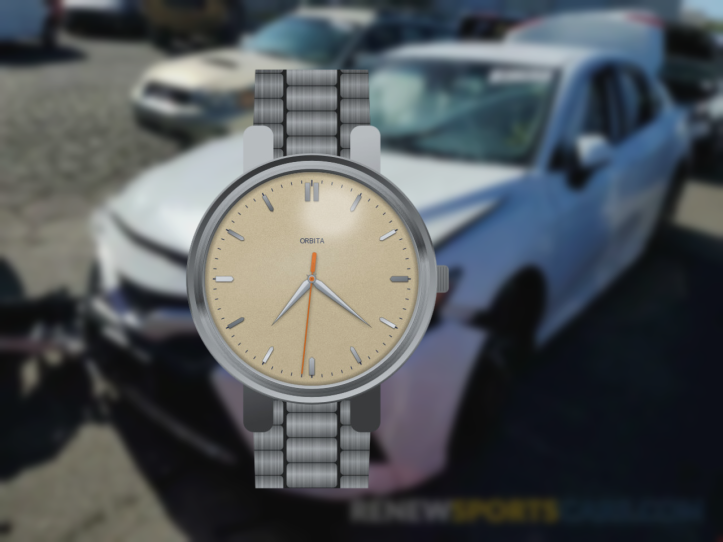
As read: 7:21:31
